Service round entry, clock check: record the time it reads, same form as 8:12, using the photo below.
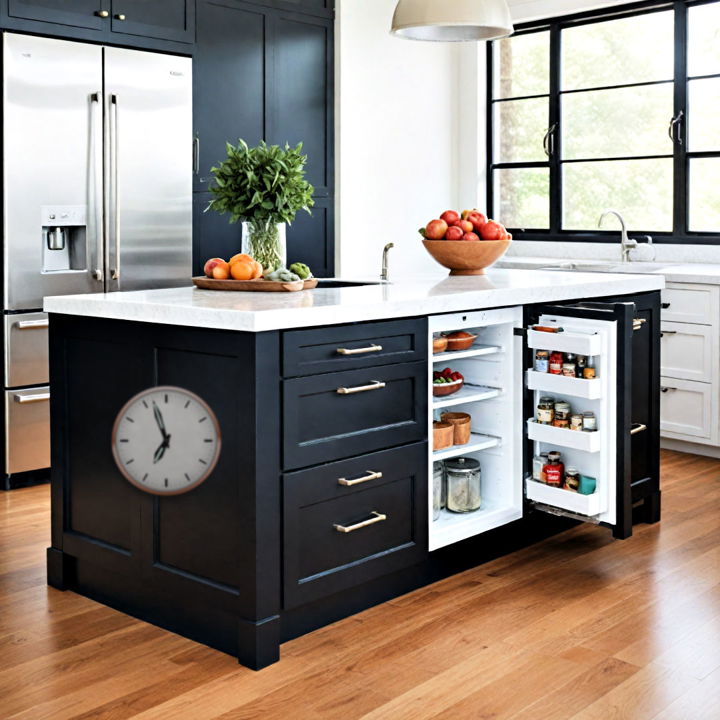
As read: 6:57
